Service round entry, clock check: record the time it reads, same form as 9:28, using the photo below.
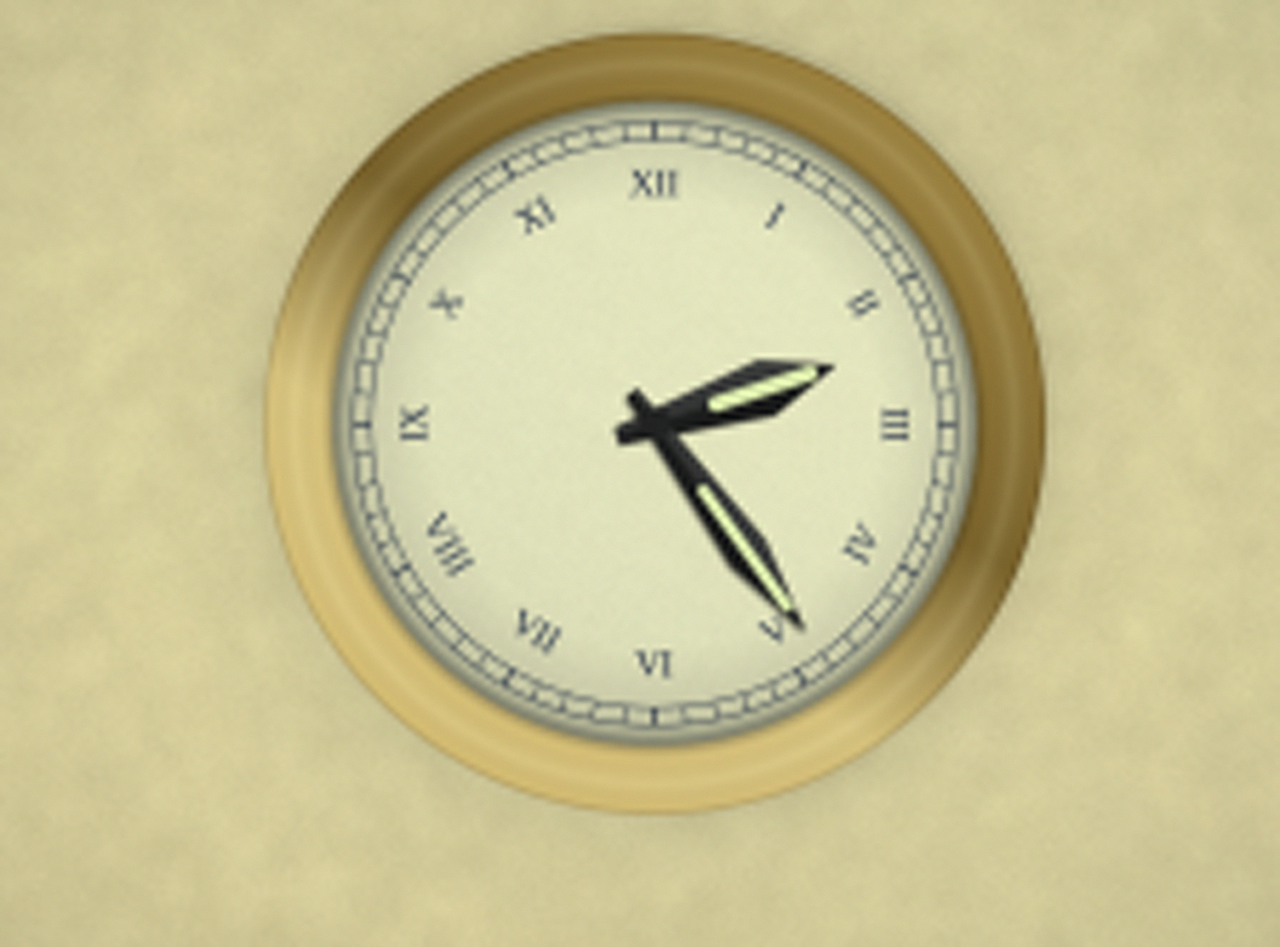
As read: 2:24
